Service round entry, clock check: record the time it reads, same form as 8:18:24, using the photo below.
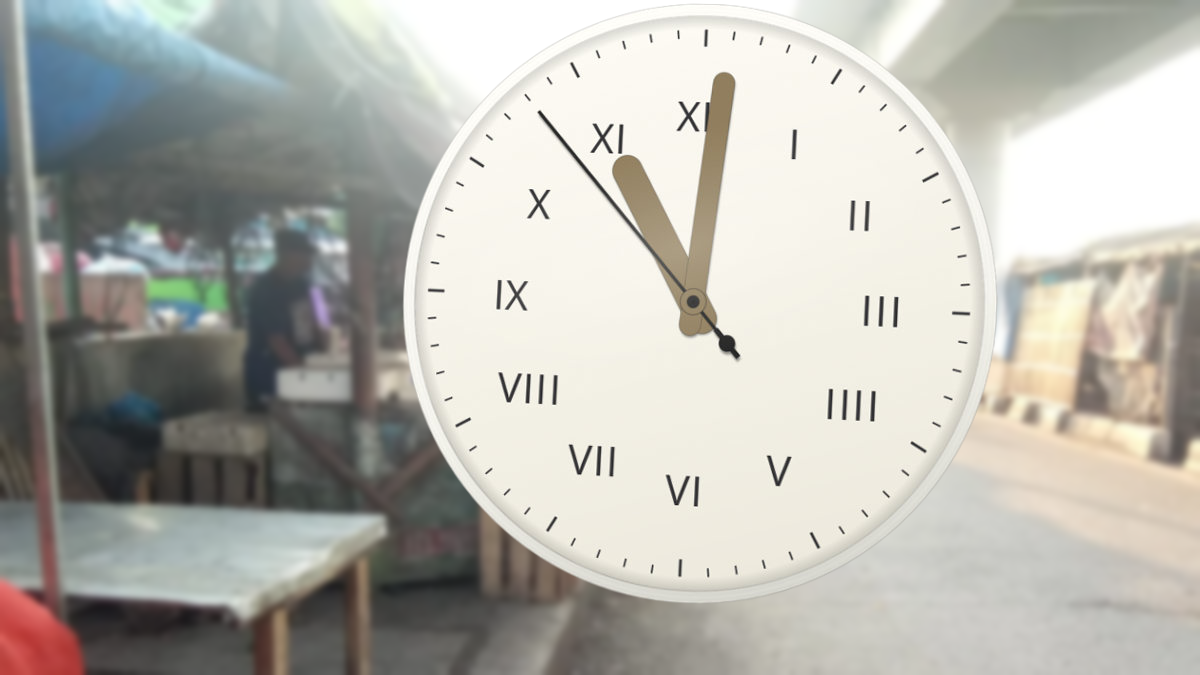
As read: 11:00:53
